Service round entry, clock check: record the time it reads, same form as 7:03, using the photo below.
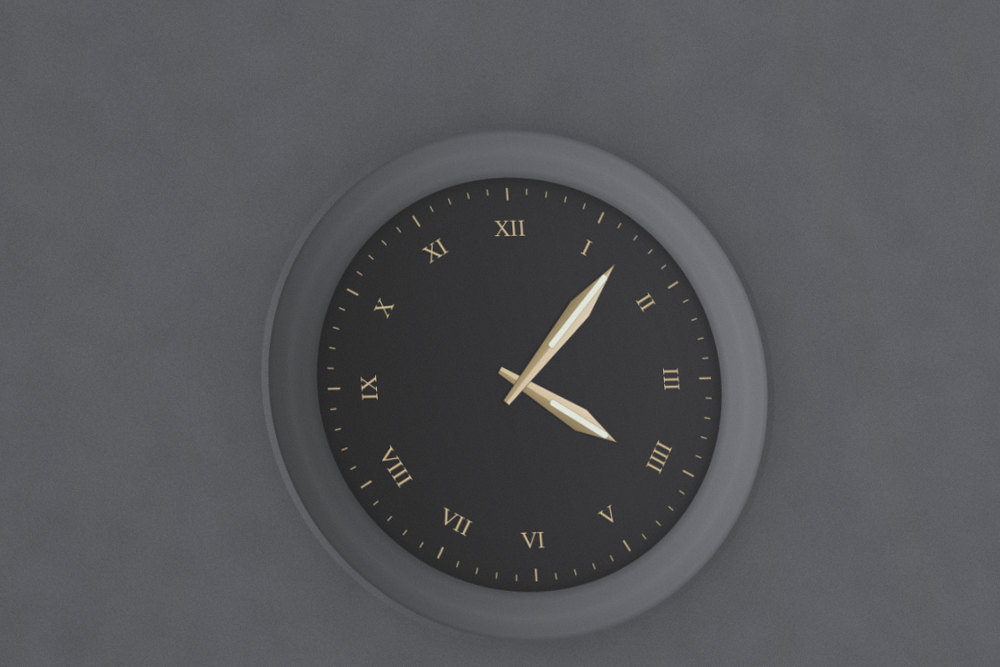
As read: 4:07
